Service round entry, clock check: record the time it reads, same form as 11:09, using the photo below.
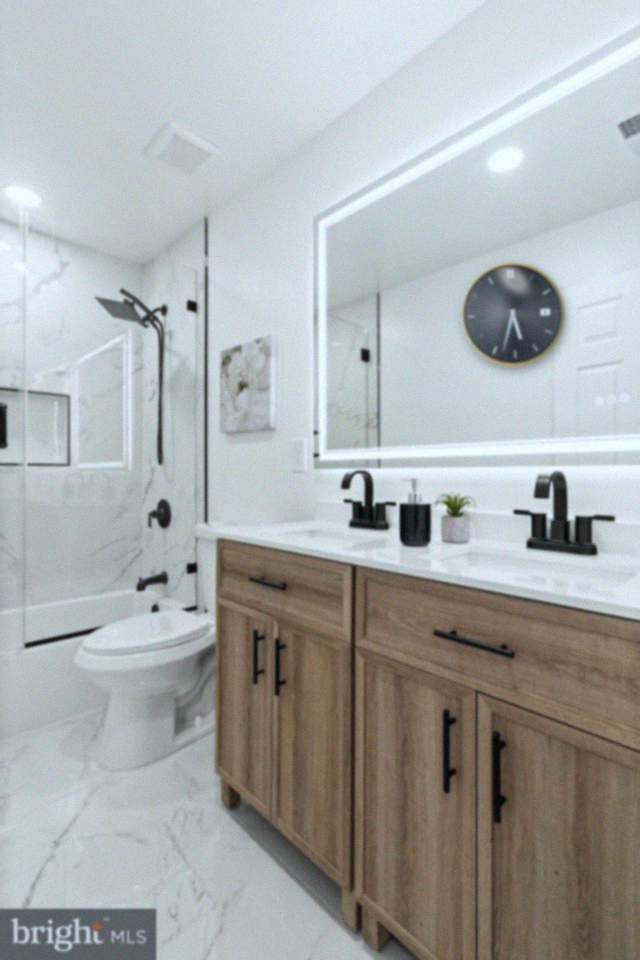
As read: 5:33
